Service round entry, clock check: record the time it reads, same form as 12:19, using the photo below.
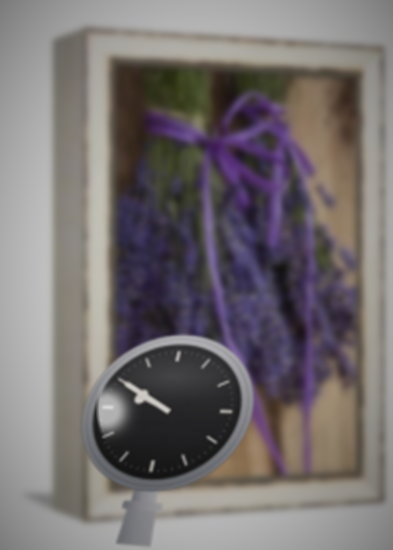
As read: 9:50
